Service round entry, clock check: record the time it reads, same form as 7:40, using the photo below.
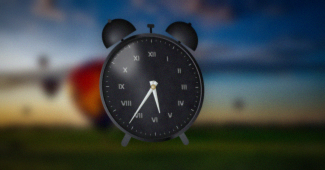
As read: 5:36
